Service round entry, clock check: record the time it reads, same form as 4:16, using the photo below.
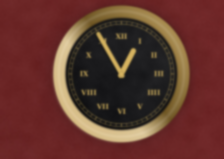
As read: 12:55
